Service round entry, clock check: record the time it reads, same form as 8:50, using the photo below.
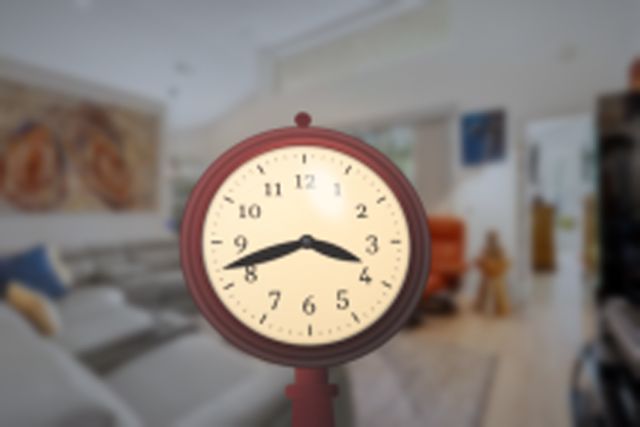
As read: 3:42
